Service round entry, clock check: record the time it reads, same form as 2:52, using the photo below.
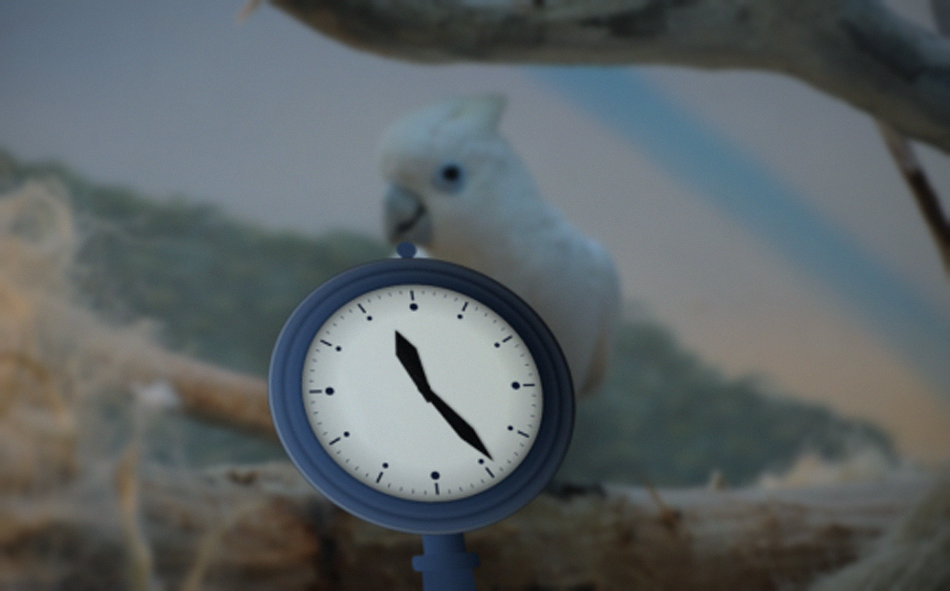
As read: 11:24
